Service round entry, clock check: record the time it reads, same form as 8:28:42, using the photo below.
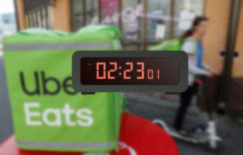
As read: 2:23:01
